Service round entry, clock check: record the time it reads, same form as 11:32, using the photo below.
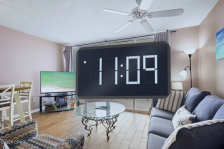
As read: 11:09
